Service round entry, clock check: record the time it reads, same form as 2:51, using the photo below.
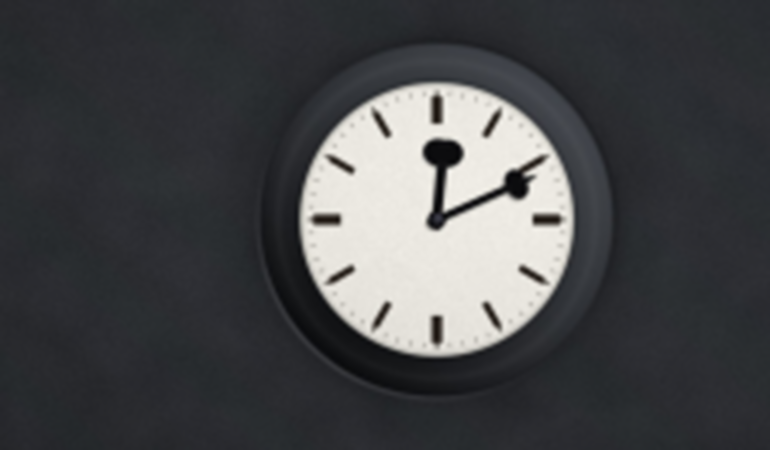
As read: 12:11
